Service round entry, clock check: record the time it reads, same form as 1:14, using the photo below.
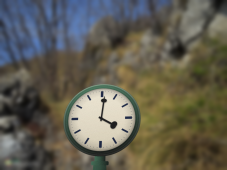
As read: 4:01
